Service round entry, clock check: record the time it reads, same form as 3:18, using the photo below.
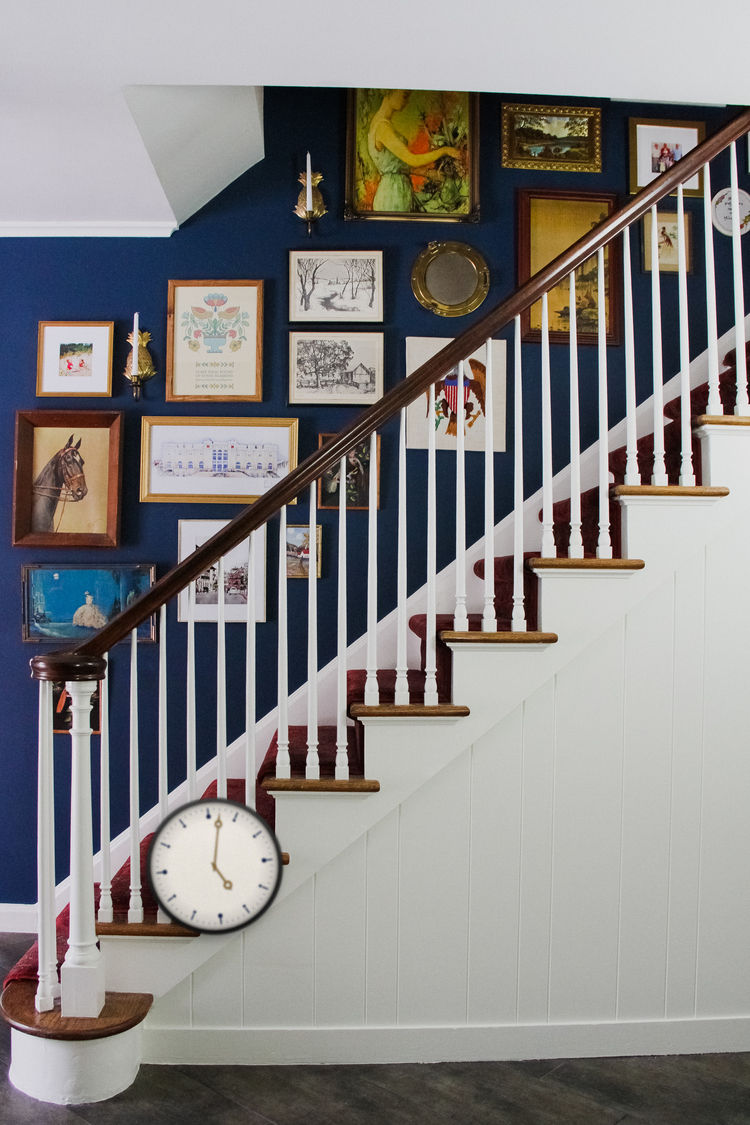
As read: 5:02
